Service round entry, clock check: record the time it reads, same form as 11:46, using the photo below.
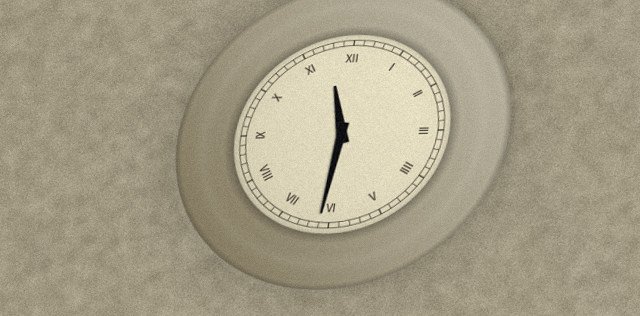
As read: 11:31
